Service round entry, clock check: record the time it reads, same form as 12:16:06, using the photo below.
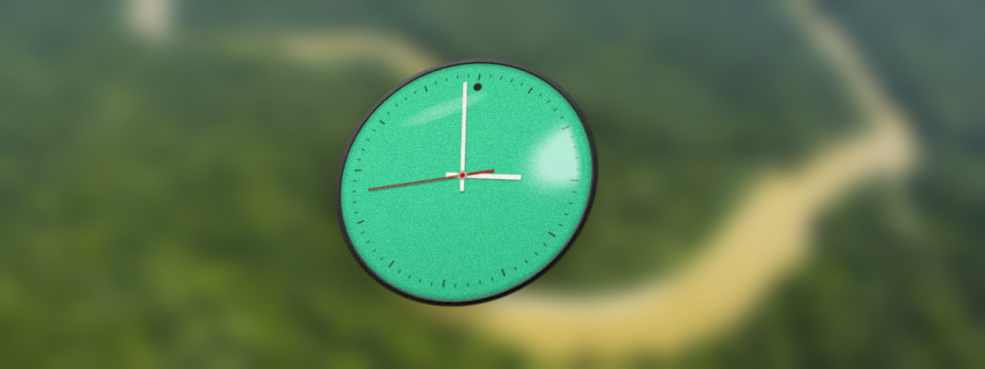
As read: 2:58:43
